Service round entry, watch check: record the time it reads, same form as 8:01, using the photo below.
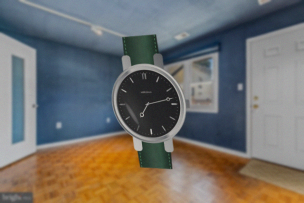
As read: 7:13
